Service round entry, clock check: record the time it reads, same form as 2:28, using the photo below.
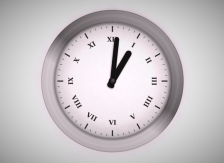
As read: 1:01
